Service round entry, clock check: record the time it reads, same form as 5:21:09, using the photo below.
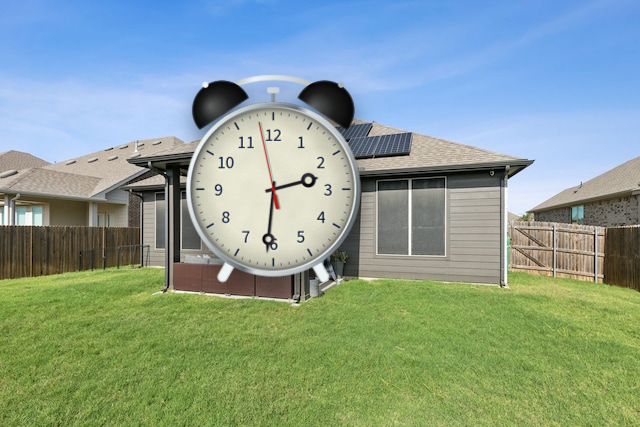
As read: 2:30:58
